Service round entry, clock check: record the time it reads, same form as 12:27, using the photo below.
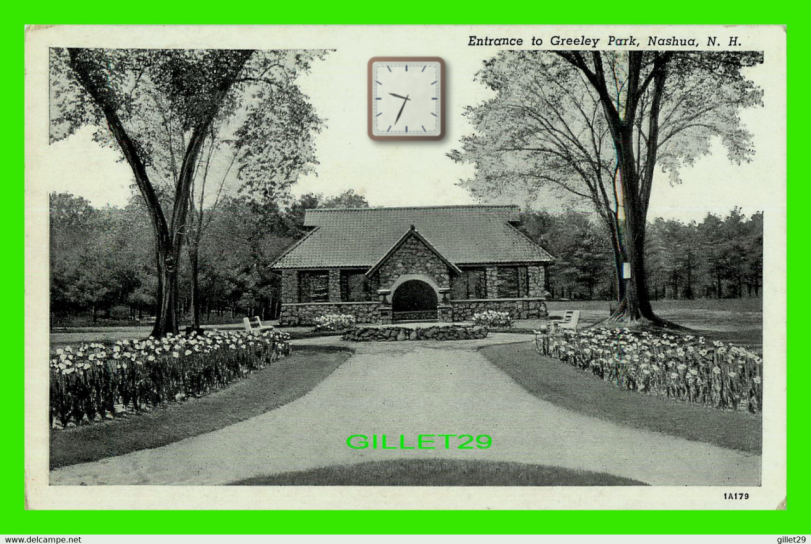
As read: 9:34
